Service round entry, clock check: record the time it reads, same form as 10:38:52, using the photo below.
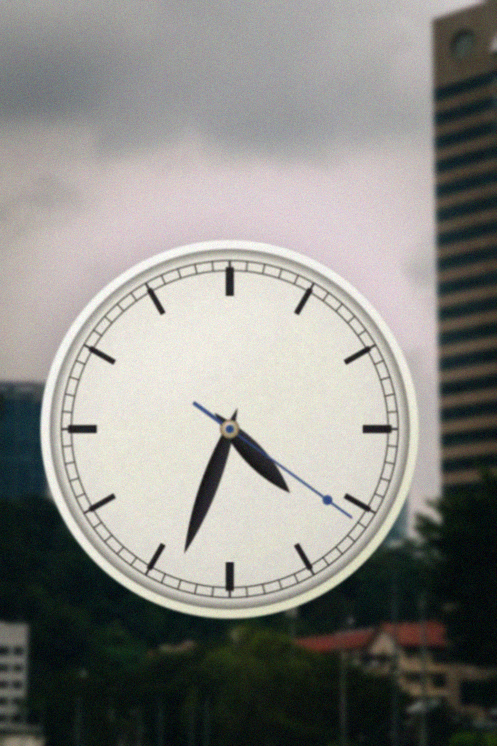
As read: 4:33:21
